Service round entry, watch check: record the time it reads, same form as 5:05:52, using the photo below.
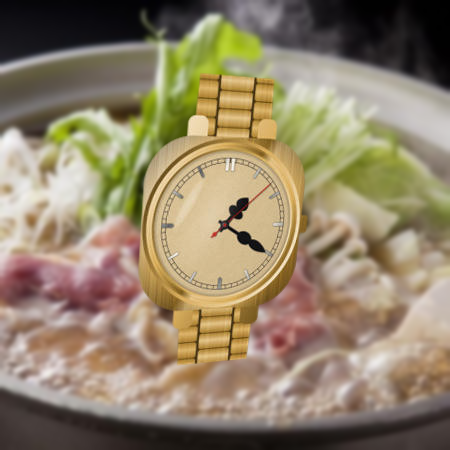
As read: 1:20:08
